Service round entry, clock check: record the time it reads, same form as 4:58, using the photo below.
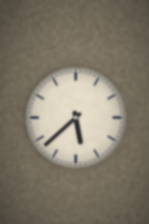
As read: 5:38
